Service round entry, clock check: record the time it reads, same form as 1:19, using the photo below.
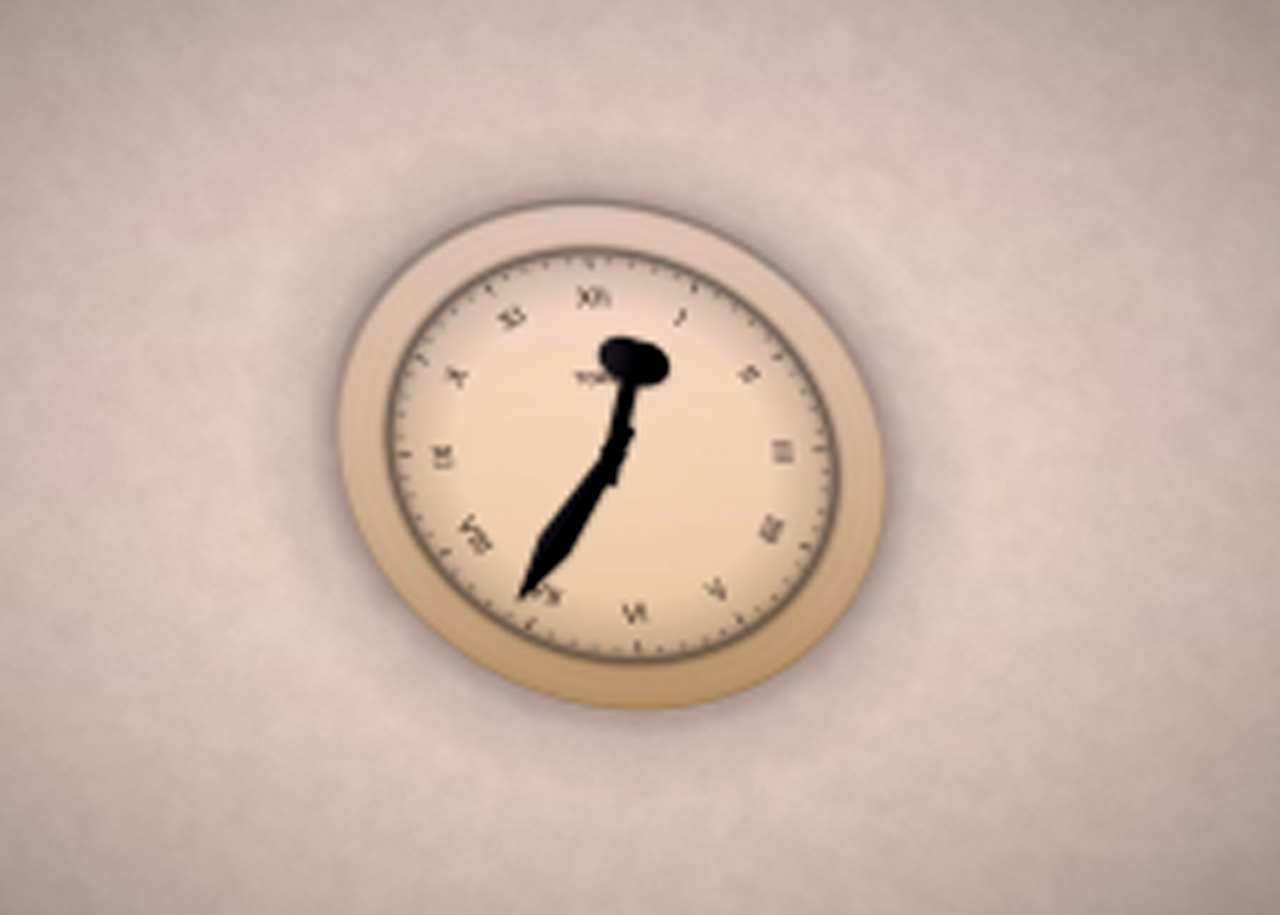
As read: 12:36
